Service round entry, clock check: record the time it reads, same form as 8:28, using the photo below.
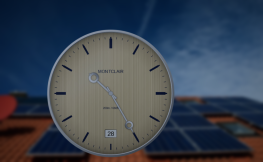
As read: 10:25
